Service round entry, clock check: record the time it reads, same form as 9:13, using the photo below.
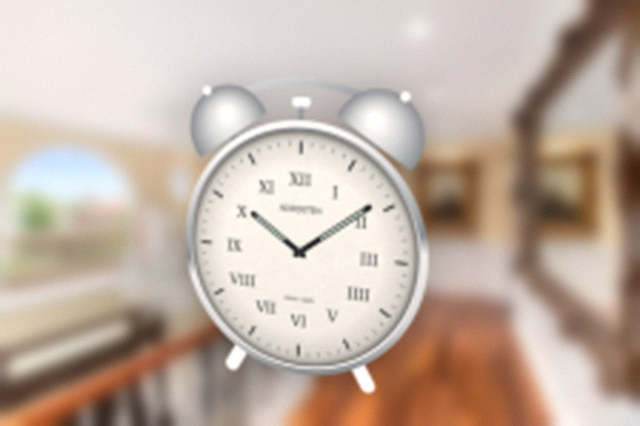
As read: 10:09
